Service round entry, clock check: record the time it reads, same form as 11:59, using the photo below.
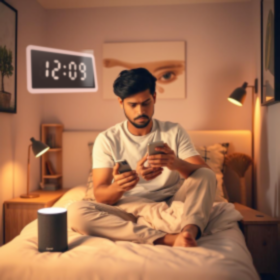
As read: 12:09
